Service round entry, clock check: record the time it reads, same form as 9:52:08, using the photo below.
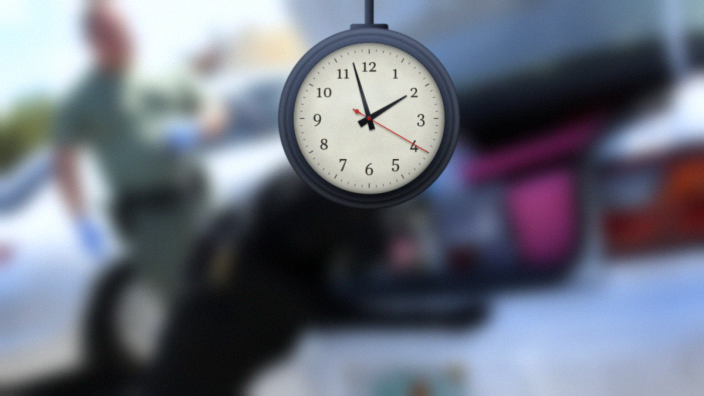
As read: 1:57:20
